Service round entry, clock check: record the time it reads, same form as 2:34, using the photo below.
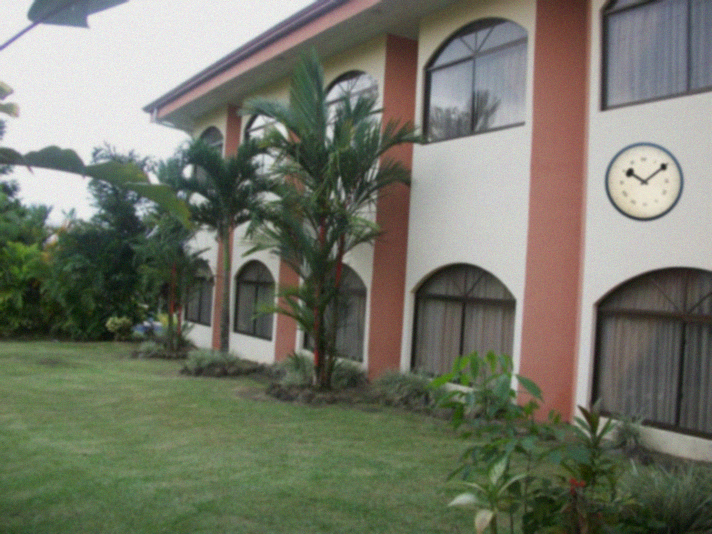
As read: 10:09
